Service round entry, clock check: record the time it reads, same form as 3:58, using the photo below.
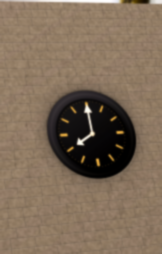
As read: 8:00
